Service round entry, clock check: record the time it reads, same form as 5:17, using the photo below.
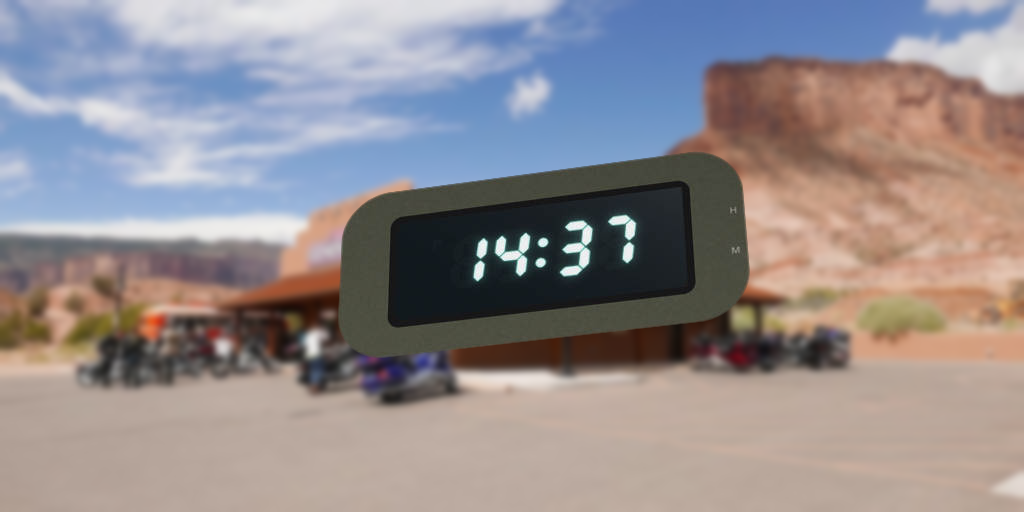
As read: 14:37
